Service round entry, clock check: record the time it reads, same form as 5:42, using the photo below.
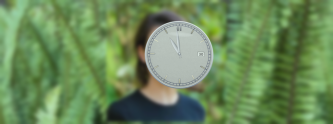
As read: 10:59
